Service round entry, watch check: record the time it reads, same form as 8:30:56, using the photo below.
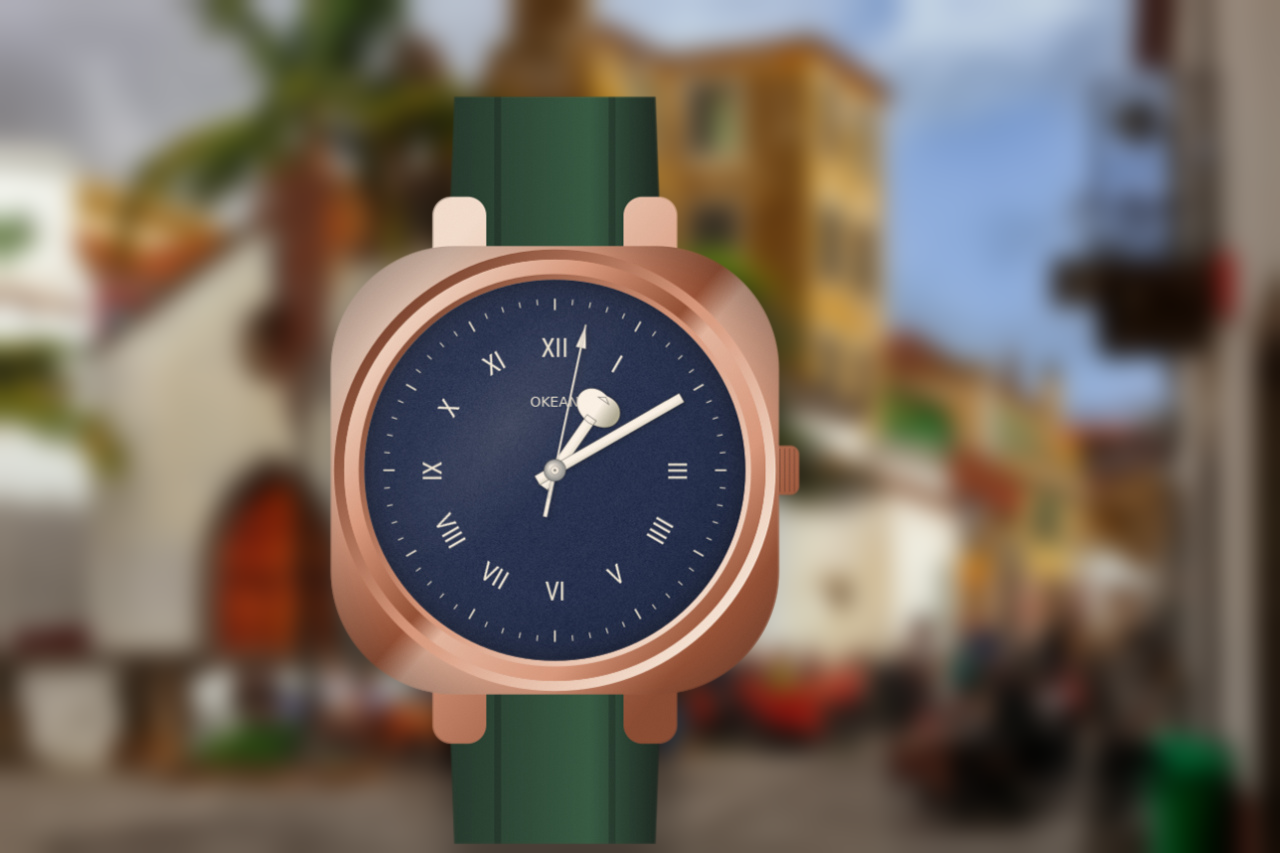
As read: 1:10:02
